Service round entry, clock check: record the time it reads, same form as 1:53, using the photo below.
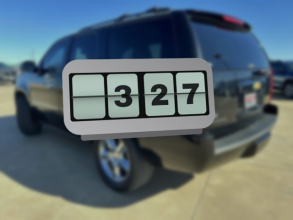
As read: 3:27
